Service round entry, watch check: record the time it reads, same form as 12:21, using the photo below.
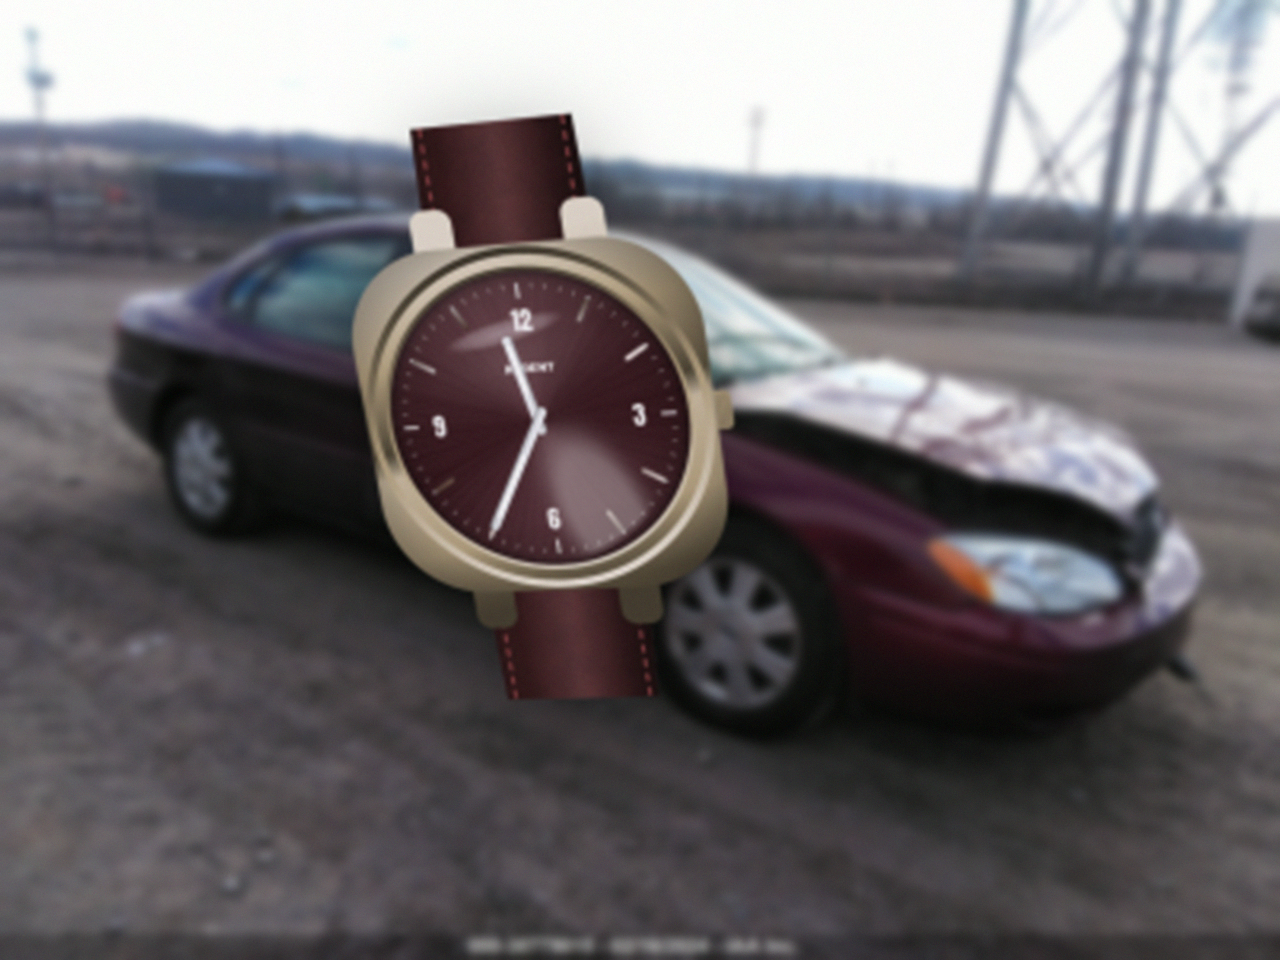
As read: 11:35
